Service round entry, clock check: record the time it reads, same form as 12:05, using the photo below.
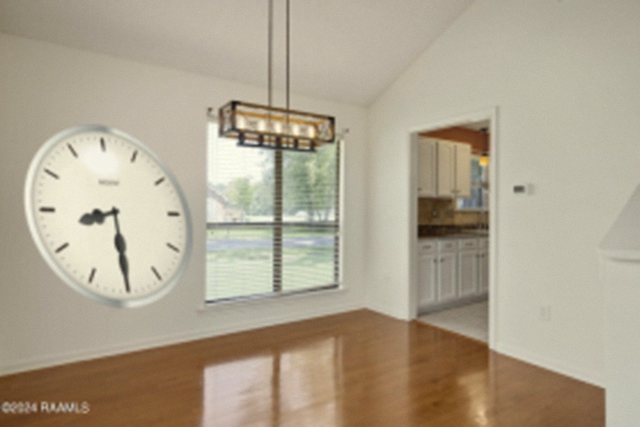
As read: 8:30
